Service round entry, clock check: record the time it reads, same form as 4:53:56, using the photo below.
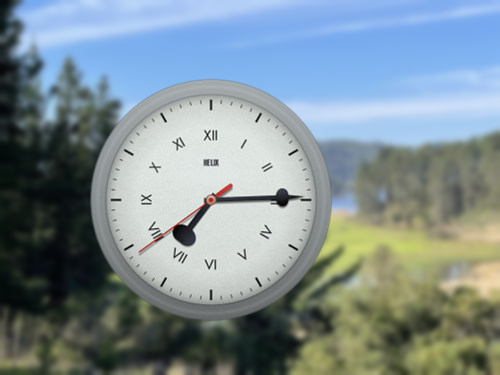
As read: 7:14:39
